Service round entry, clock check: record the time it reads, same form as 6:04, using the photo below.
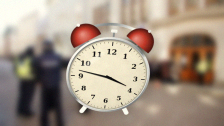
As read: 3:47
